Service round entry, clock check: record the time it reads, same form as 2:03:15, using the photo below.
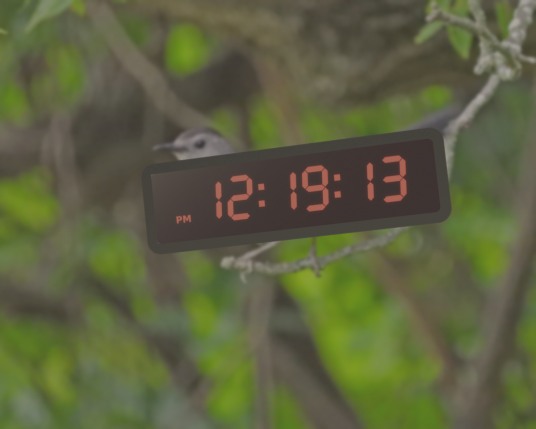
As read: 12:19:13
